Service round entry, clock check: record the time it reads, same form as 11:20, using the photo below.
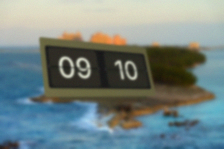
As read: 9:10
